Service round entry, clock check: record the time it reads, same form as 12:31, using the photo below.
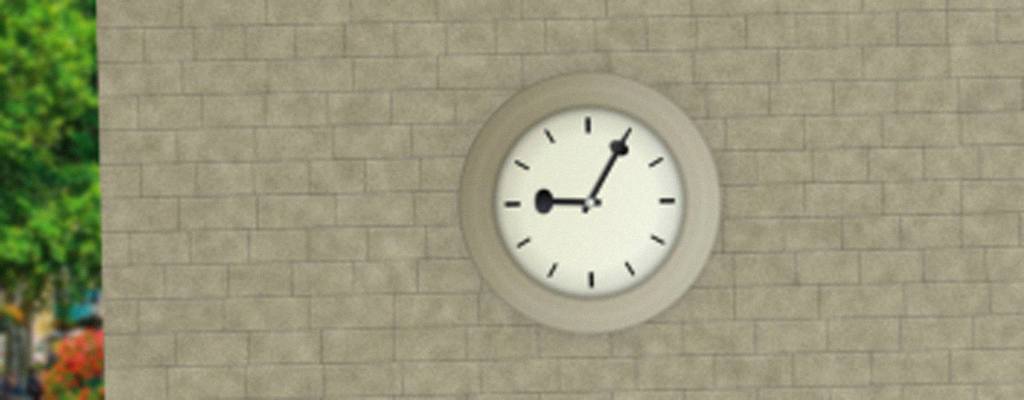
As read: 9:05
